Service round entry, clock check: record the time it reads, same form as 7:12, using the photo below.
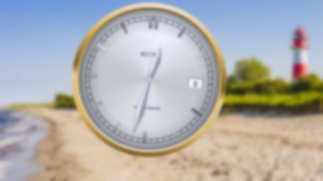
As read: 12:32
